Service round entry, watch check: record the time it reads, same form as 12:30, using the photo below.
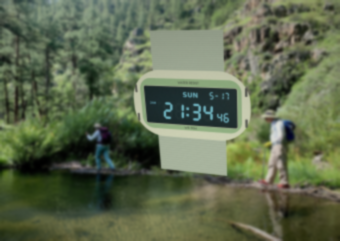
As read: 21:34
